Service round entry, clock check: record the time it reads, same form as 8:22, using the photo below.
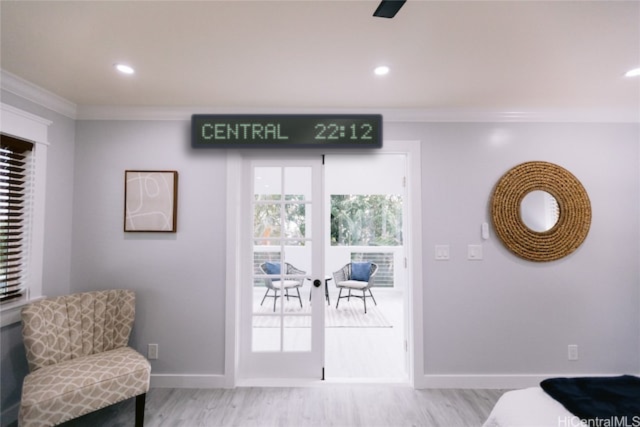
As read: 22:12
